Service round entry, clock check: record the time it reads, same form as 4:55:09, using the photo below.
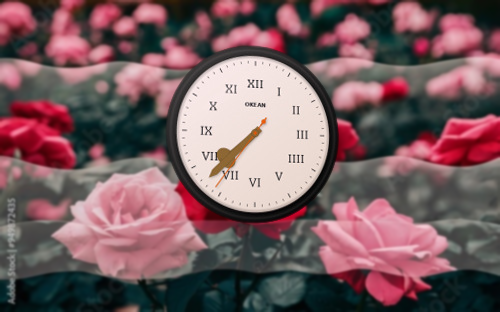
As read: 7:37:36
